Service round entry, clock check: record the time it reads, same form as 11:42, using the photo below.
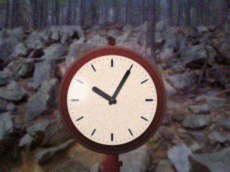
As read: 10:05
